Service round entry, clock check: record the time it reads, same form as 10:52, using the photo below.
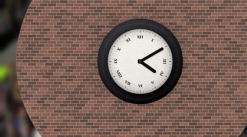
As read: 4:10
